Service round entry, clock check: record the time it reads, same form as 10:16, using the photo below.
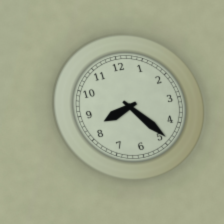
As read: 8:24
